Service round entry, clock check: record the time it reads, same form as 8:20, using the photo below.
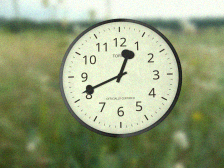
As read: 12:41
